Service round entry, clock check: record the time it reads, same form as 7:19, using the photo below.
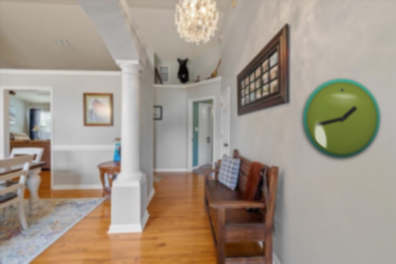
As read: 1:43
